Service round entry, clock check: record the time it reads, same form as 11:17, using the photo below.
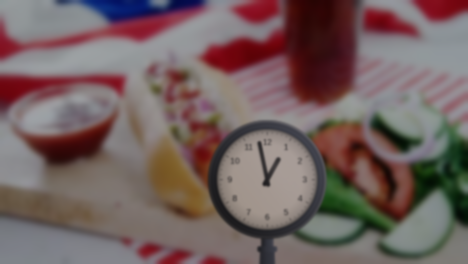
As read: 12:58
